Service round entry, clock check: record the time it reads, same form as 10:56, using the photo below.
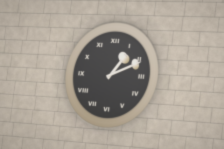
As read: 1:11
